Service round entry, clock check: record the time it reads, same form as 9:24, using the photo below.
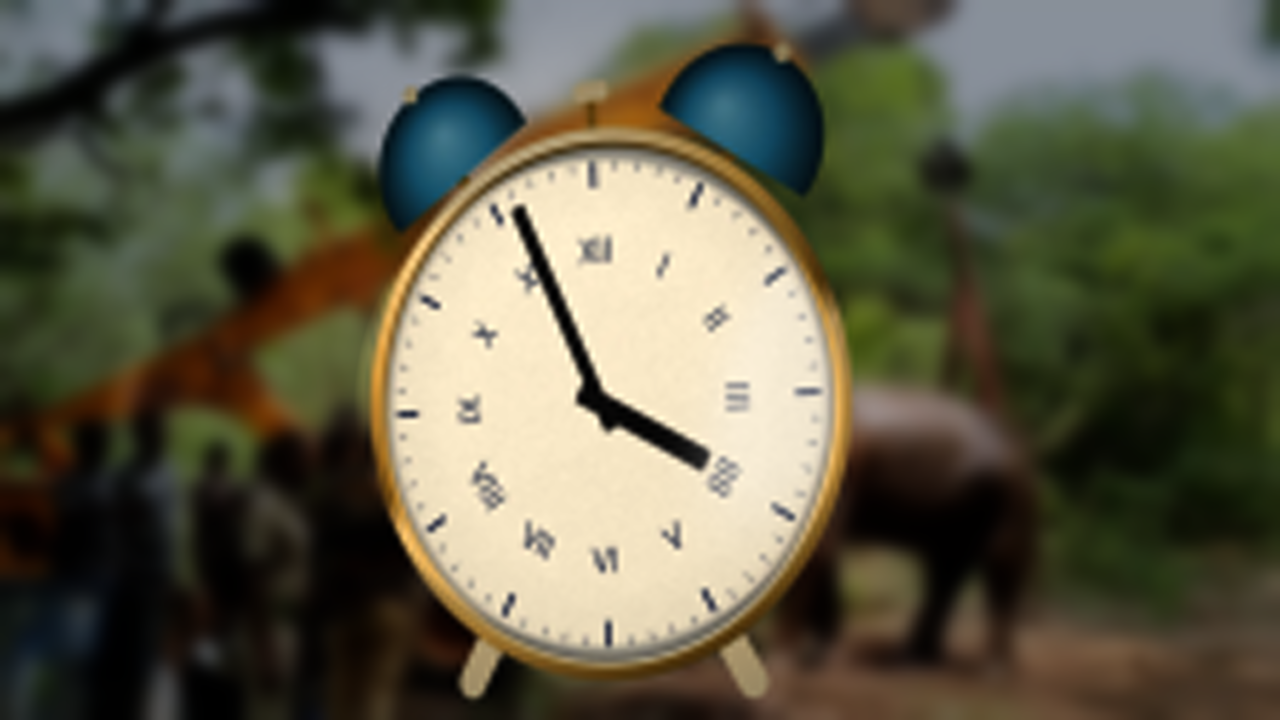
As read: 3:56
